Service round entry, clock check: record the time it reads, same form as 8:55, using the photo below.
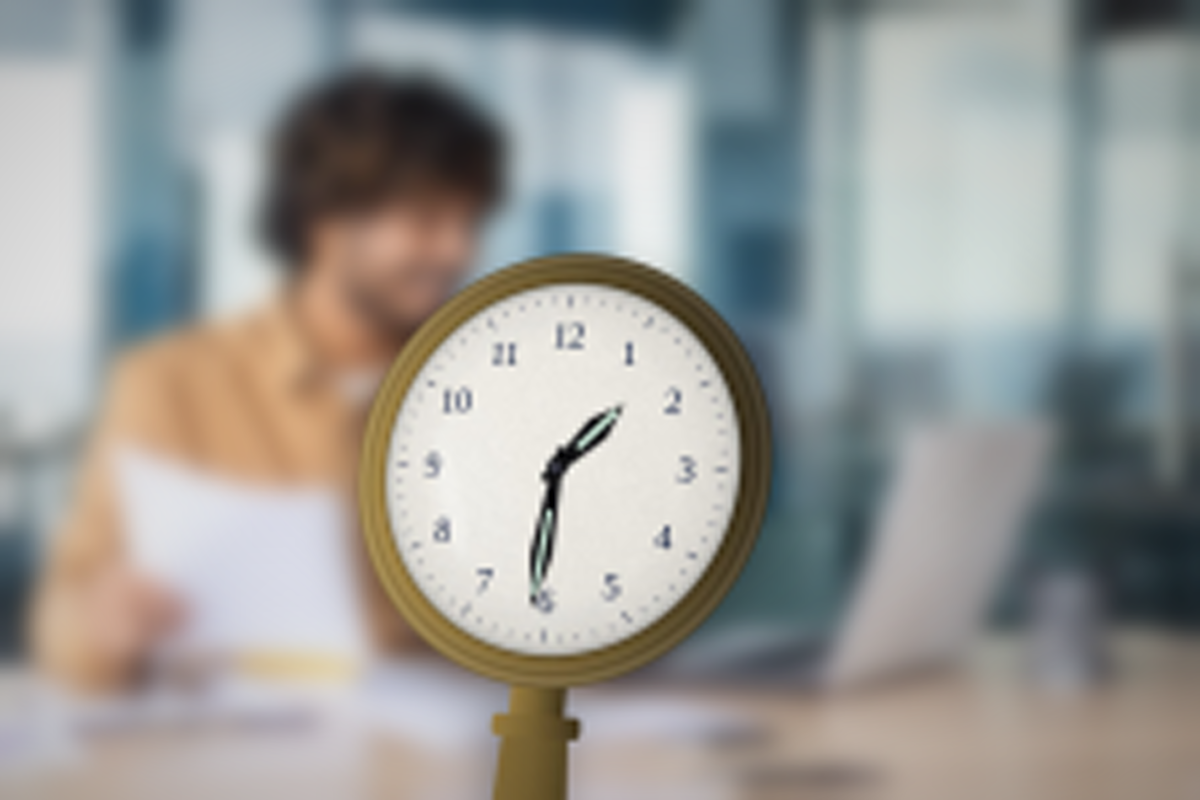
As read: 1:31
